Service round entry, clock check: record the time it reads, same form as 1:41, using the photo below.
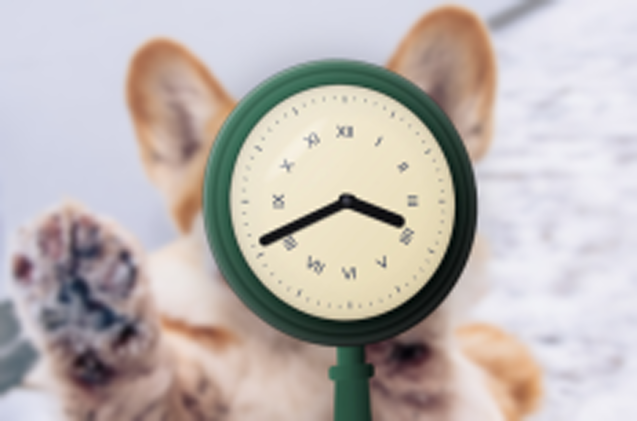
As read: 3:41
